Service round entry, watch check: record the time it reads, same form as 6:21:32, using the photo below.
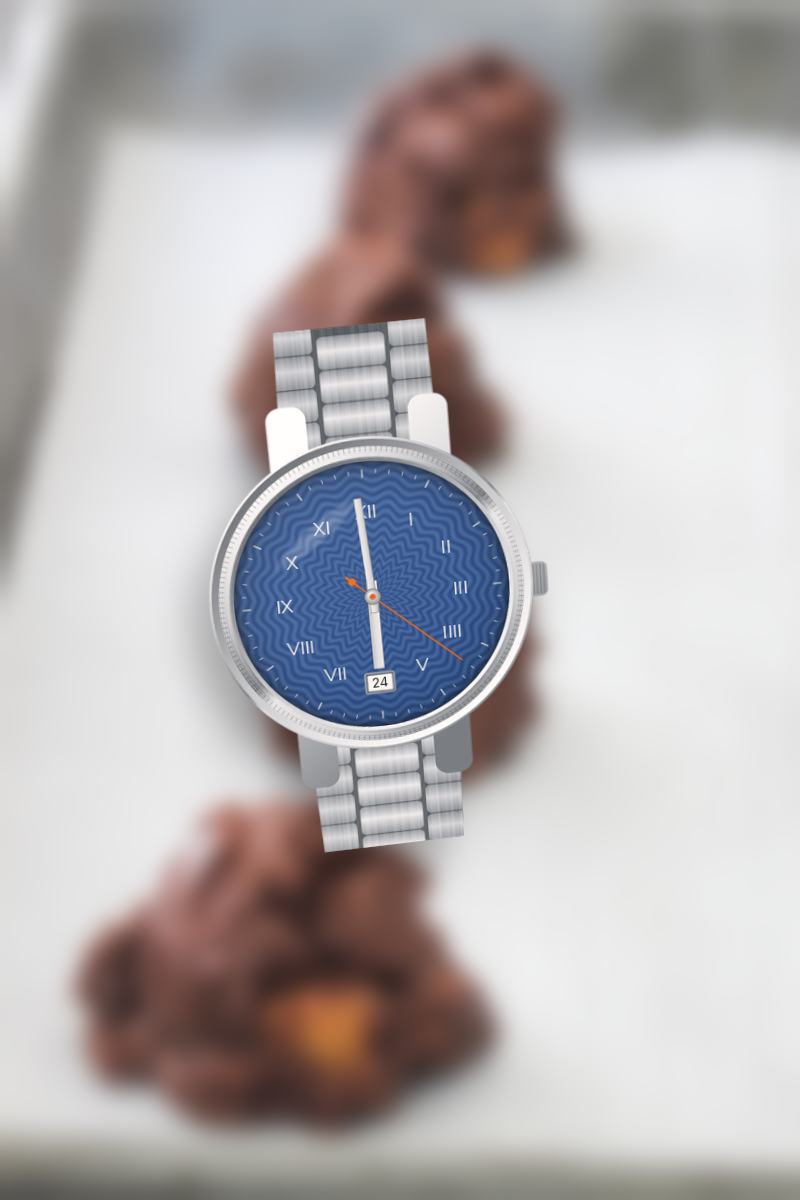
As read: 5:59:22
